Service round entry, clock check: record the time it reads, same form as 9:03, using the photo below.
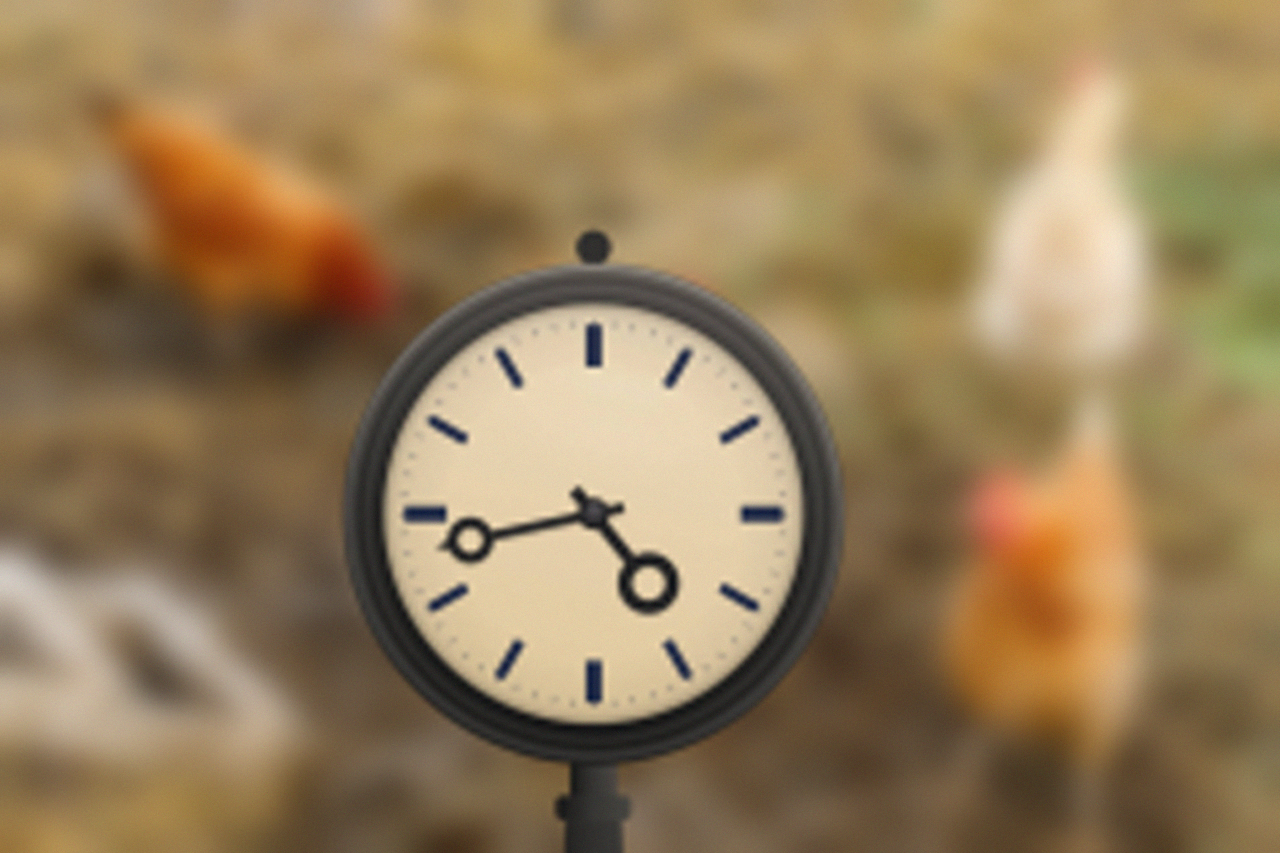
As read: 4:43
